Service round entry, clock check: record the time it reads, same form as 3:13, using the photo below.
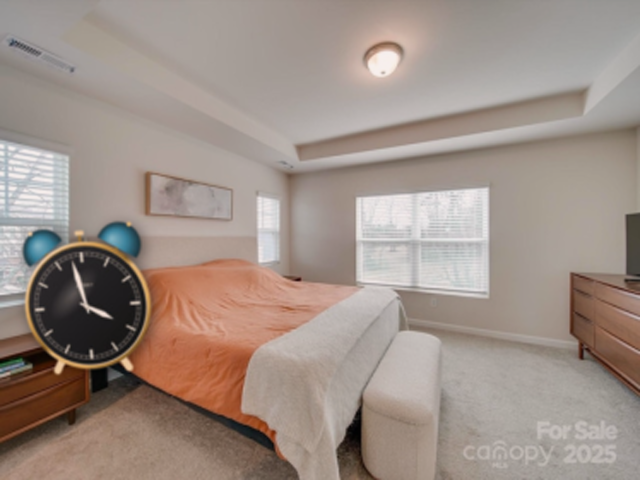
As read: 3:58
